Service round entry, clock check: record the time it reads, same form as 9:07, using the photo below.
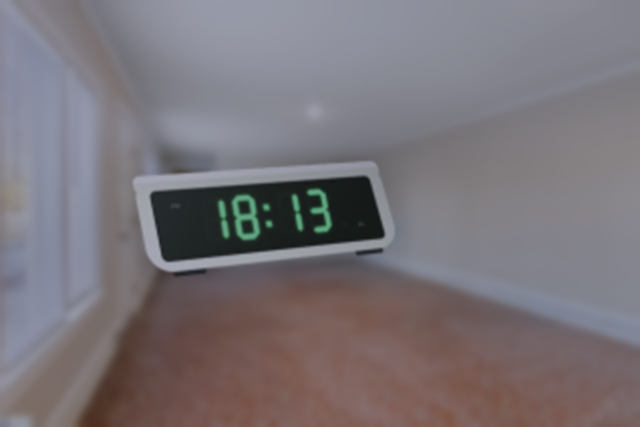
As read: 18:13
